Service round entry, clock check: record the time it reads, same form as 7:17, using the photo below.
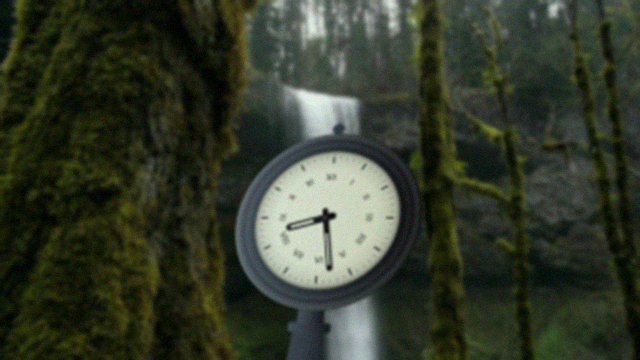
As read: 8:28
